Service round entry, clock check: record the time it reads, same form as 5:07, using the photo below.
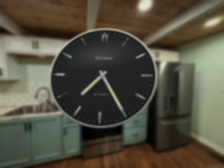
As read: 7:25
